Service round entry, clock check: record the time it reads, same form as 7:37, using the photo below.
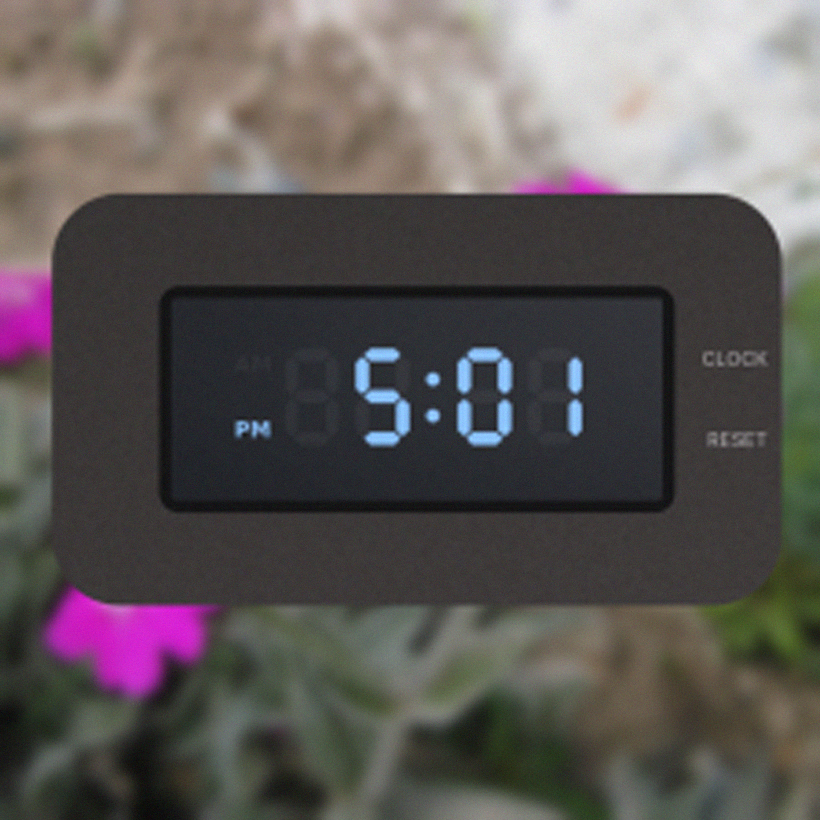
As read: 5:01
